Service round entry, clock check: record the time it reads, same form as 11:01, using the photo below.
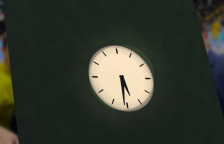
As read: 5:31
